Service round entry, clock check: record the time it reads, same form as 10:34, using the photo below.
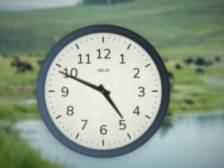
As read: 4:49
